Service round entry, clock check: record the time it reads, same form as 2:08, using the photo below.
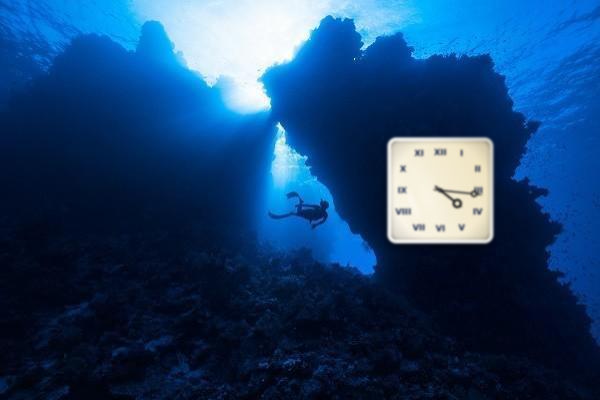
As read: 4:16
